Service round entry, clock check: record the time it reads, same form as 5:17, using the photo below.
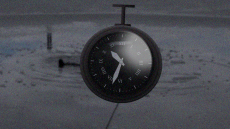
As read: 10:33
